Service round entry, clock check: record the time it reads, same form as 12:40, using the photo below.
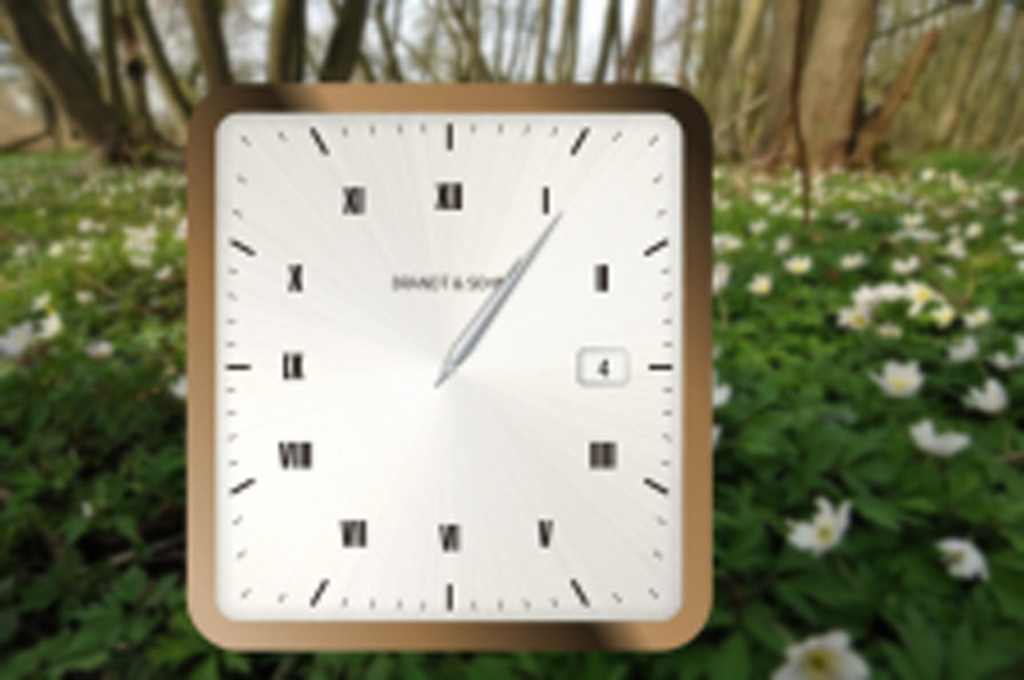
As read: 1:06
